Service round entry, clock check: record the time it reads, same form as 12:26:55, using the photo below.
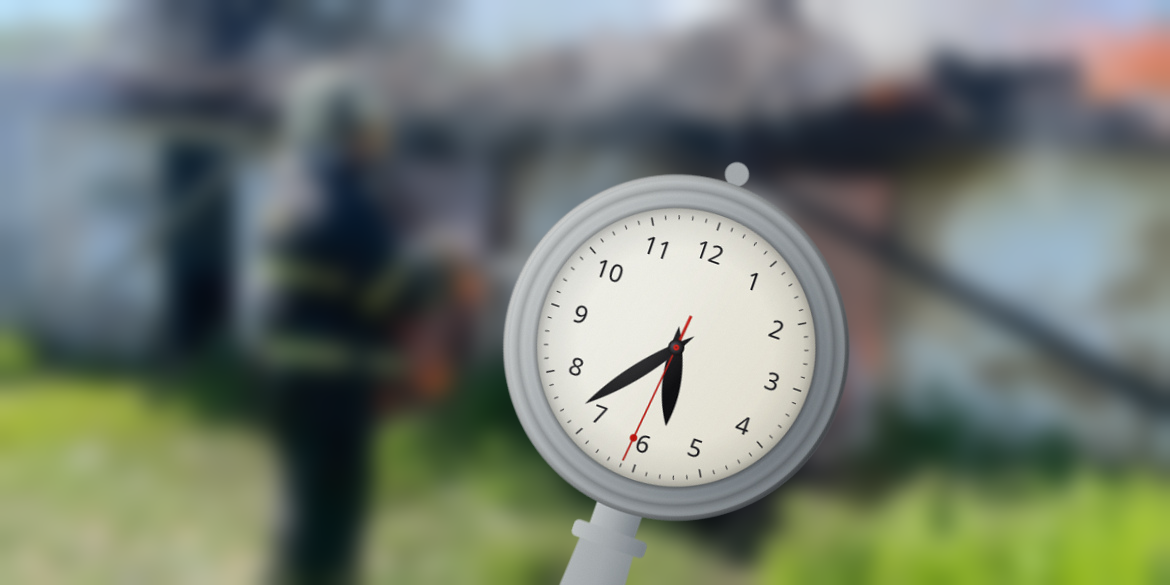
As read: 5:36:31
